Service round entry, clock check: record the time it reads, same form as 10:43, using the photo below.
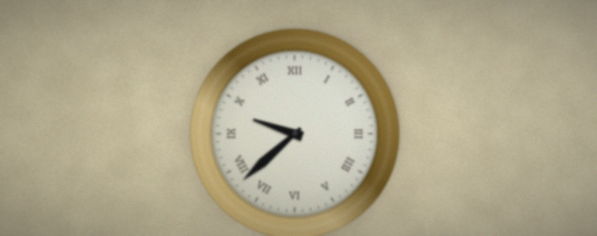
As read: 9:38
